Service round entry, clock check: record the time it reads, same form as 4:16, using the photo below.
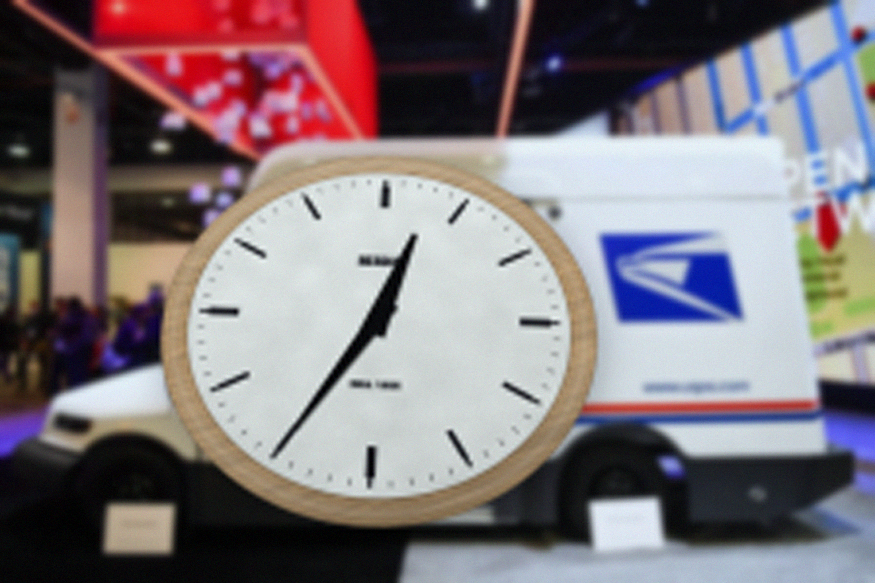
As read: 12:35
